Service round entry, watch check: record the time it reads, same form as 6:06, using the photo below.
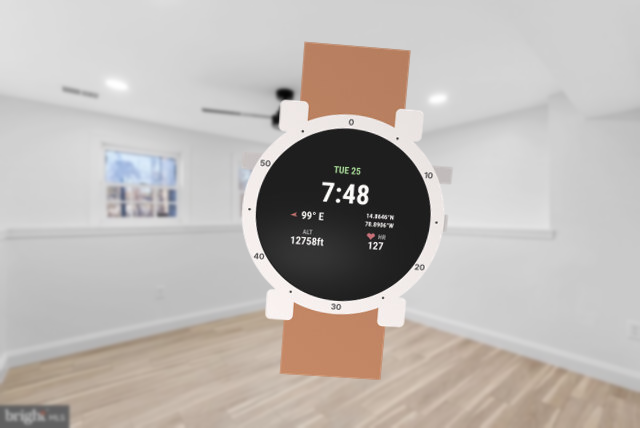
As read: 7:48
